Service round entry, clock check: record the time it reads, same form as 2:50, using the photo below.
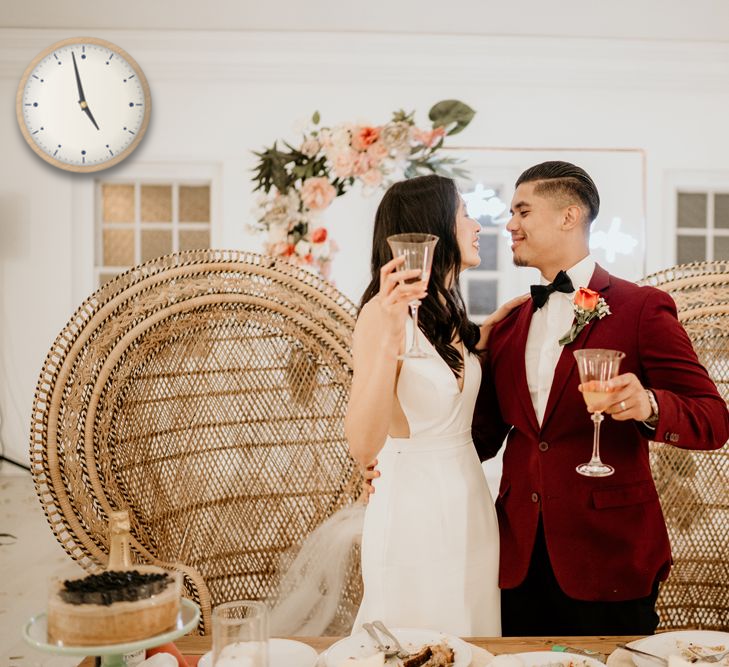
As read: 4:58
